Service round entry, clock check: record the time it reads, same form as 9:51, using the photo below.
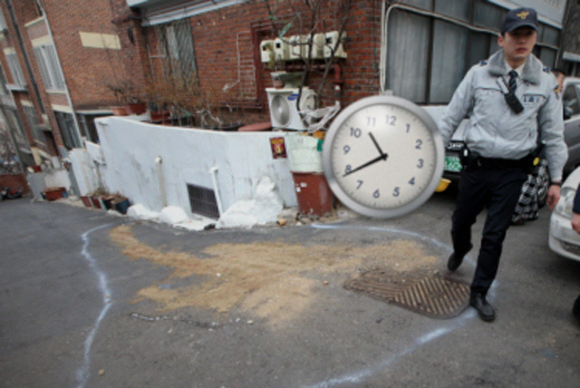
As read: 10:39
